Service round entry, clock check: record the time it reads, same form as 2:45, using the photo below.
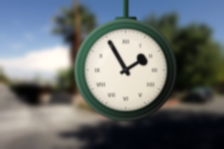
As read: 1:55
